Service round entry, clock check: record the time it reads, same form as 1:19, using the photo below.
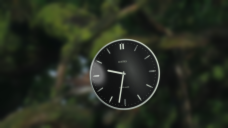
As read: 9:32
